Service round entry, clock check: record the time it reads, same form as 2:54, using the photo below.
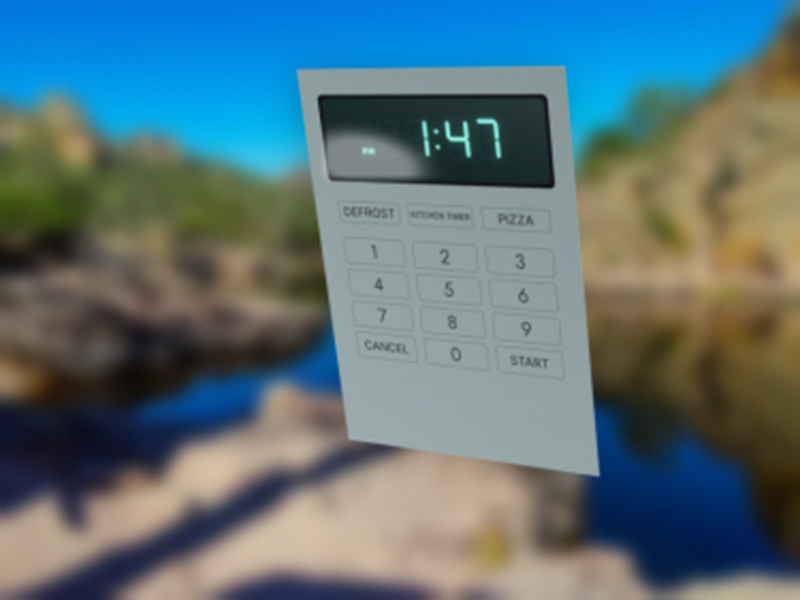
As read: 1:47
